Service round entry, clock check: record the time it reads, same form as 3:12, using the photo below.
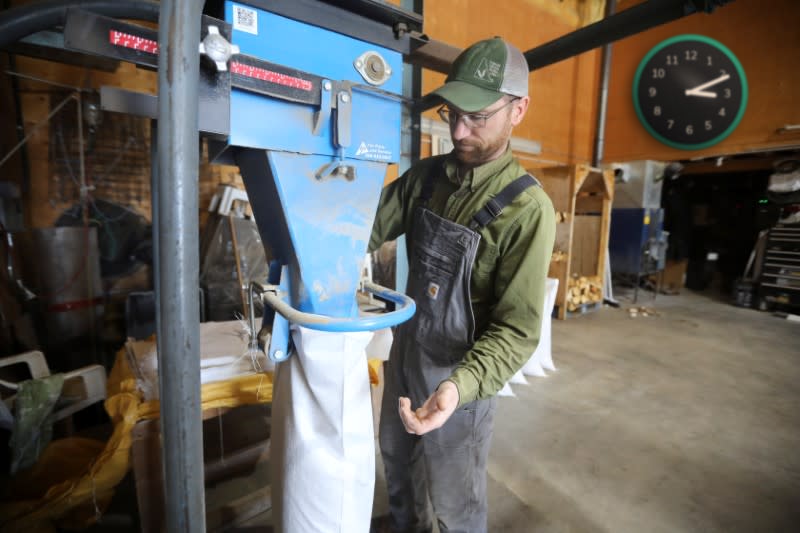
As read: 3:11
